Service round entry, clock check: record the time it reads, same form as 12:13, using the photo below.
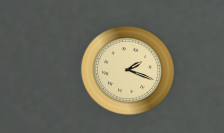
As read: 1:15
